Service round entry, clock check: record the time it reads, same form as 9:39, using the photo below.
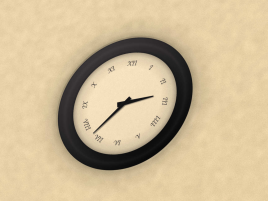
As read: 2:37
